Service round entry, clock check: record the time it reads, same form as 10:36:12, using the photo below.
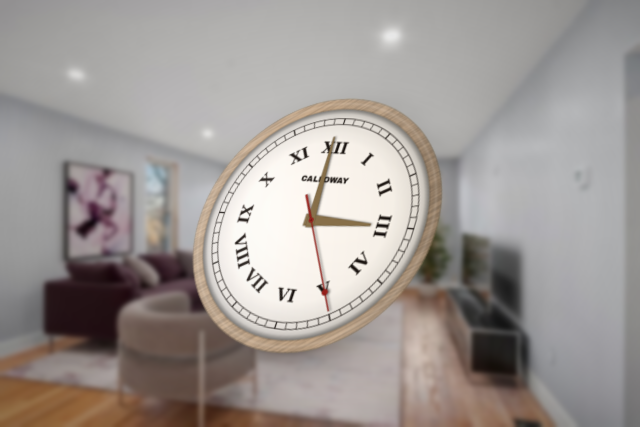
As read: 2:59:25
